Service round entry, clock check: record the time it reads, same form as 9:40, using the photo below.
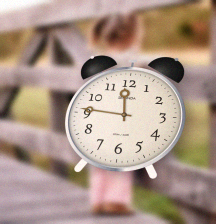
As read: 11:46
